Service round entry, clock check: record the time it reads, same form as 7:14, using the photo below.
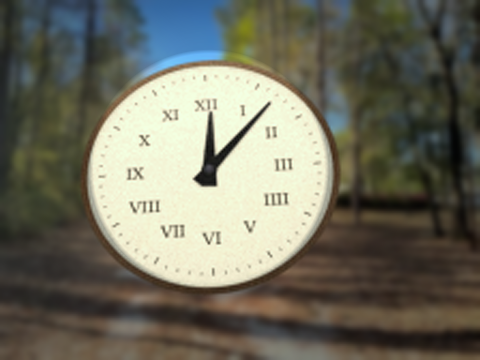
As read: 12:07
